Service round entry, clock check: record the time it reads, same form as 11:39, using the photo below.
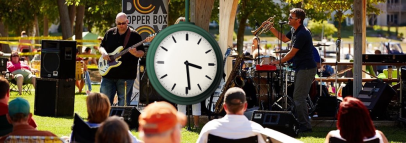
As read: 3:29
